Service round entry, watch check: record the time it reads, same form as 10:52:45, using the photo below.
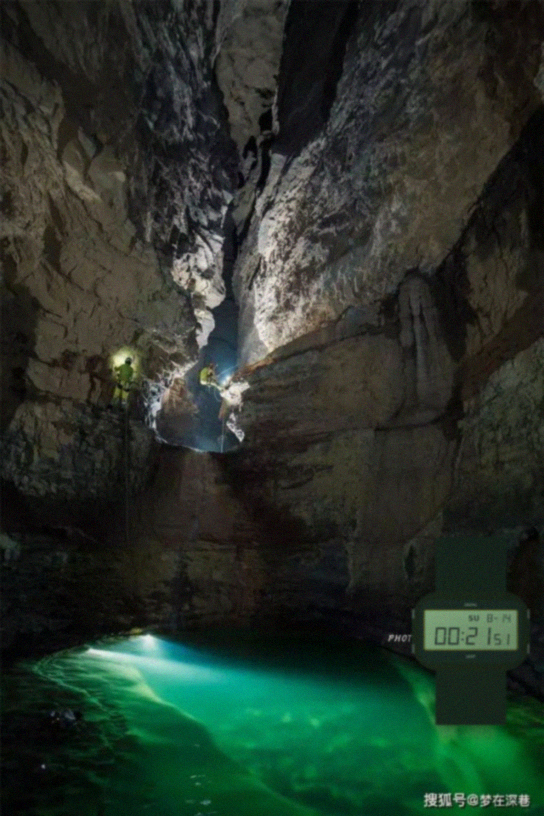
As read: 0:21:51
